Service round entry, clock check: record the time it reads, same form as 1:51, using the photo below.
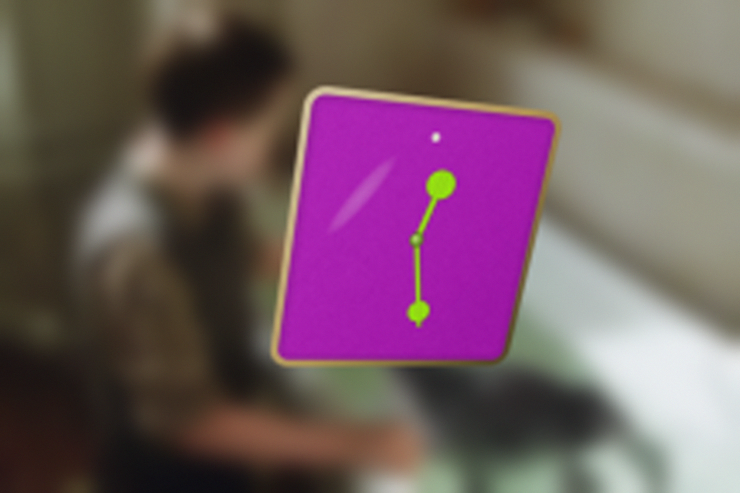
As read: 12:28
